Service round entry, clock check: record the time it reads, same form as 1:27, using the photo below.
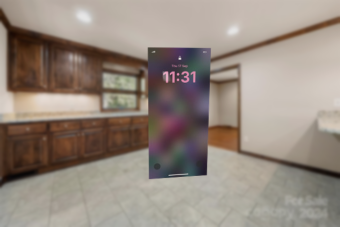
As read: 11:31
